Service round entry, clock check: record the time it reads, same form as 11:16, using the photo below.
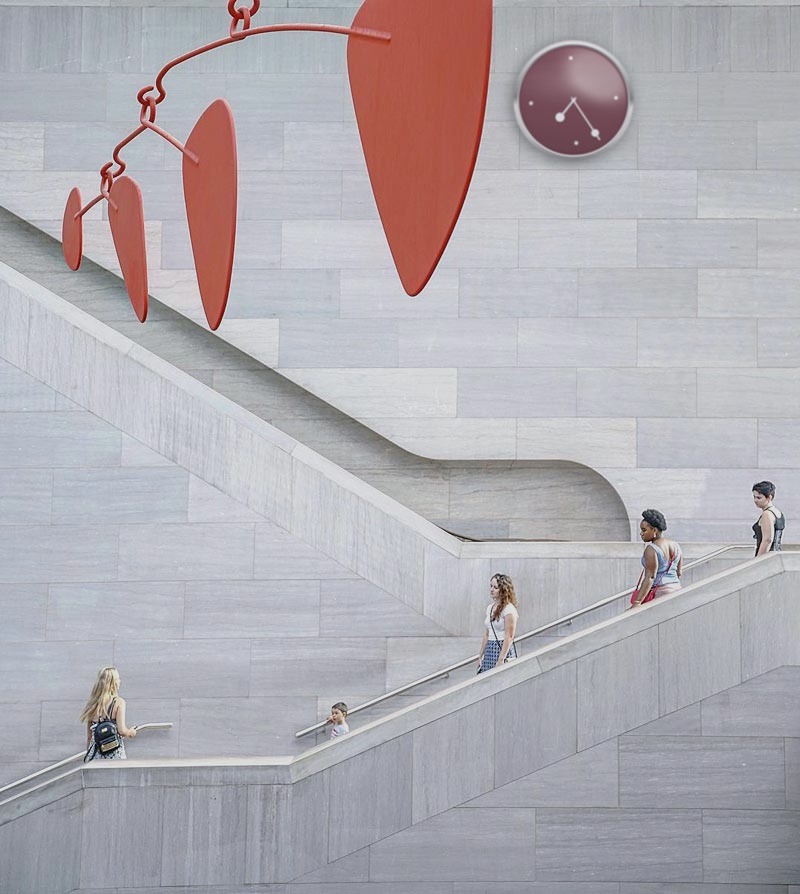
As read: 7:25
